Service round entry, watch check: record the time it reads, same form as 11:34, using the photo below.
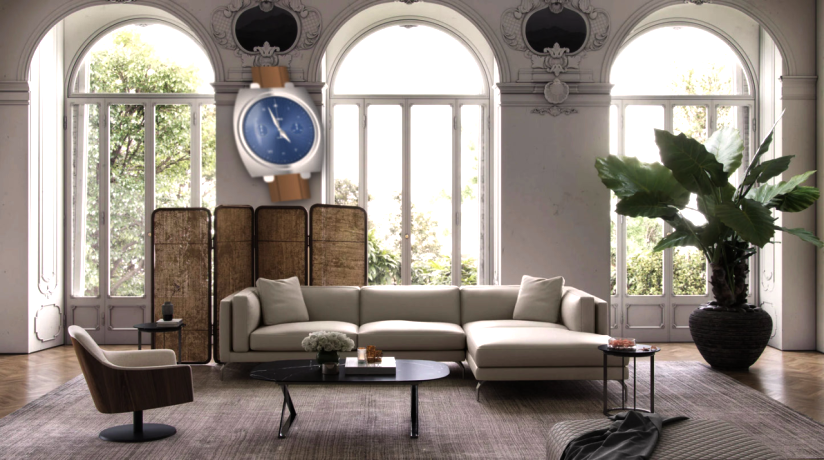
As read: 4:57
